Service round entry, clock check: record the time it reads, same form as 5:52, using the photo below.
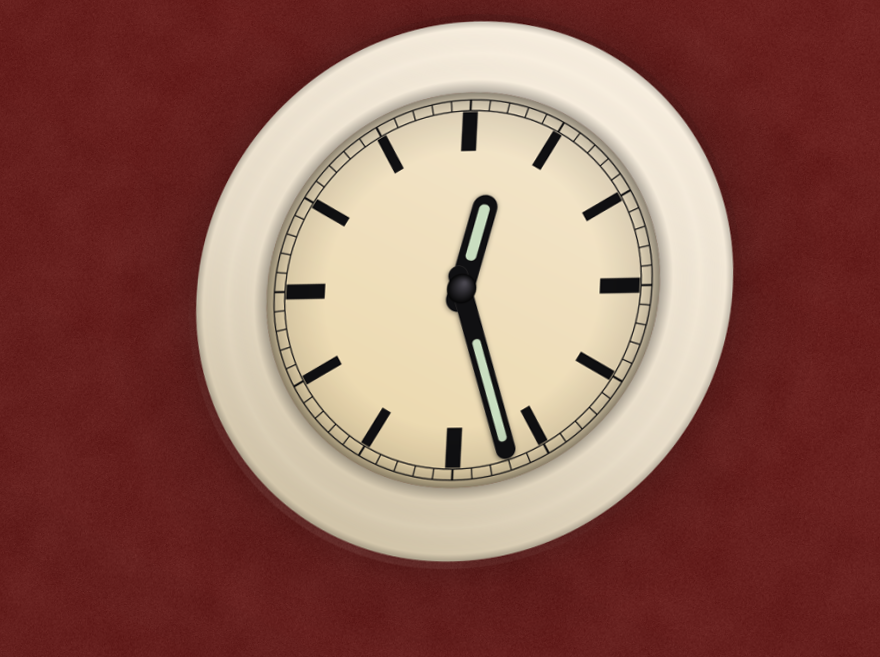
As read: 12:27
